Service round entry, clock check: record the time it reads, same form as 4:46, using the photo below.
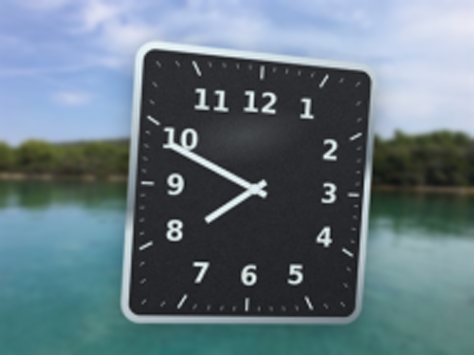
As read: 7:49
